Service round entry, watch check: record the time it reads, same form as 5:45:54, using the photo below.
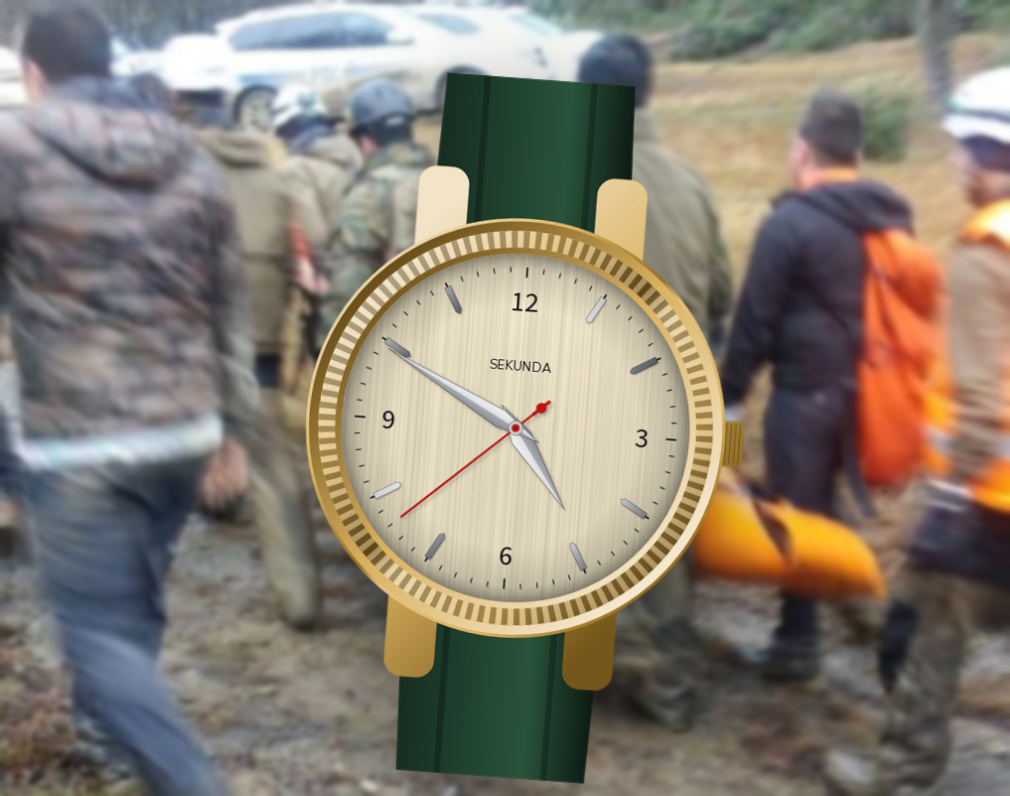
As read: 4:49:38
